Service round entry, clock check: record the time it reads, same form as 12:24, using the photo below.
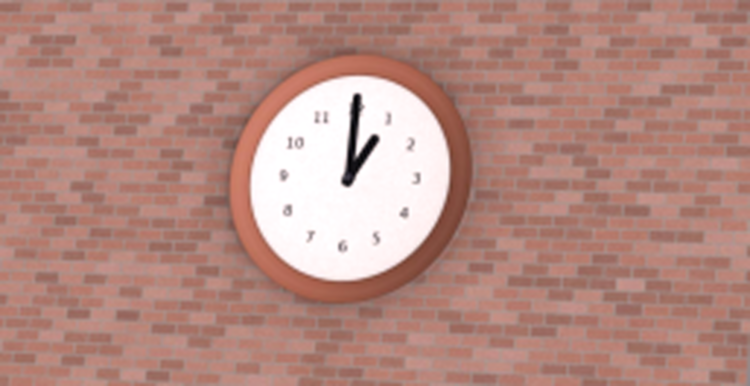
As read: 1:00
